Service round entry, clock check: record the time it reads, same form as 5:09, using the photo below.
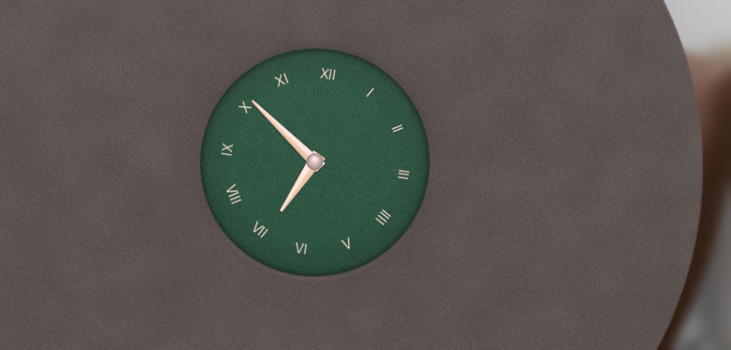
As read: 6:51
